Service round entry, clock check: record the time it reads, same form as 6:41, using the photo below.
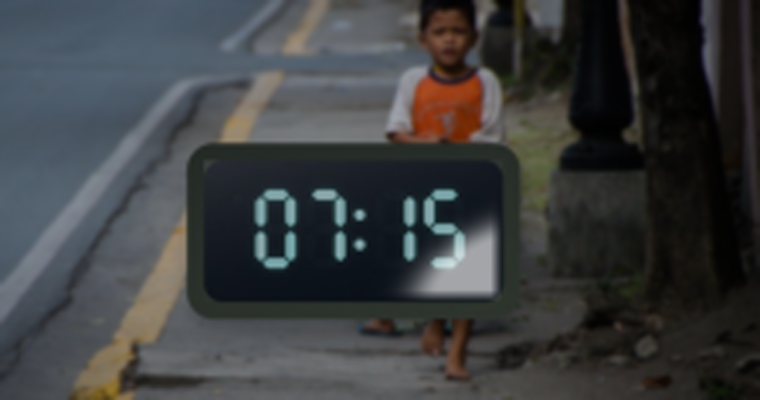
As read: 7:15
